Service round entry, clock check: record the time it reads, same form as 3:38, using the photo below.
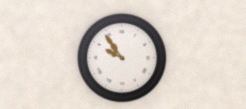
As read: 9:54
